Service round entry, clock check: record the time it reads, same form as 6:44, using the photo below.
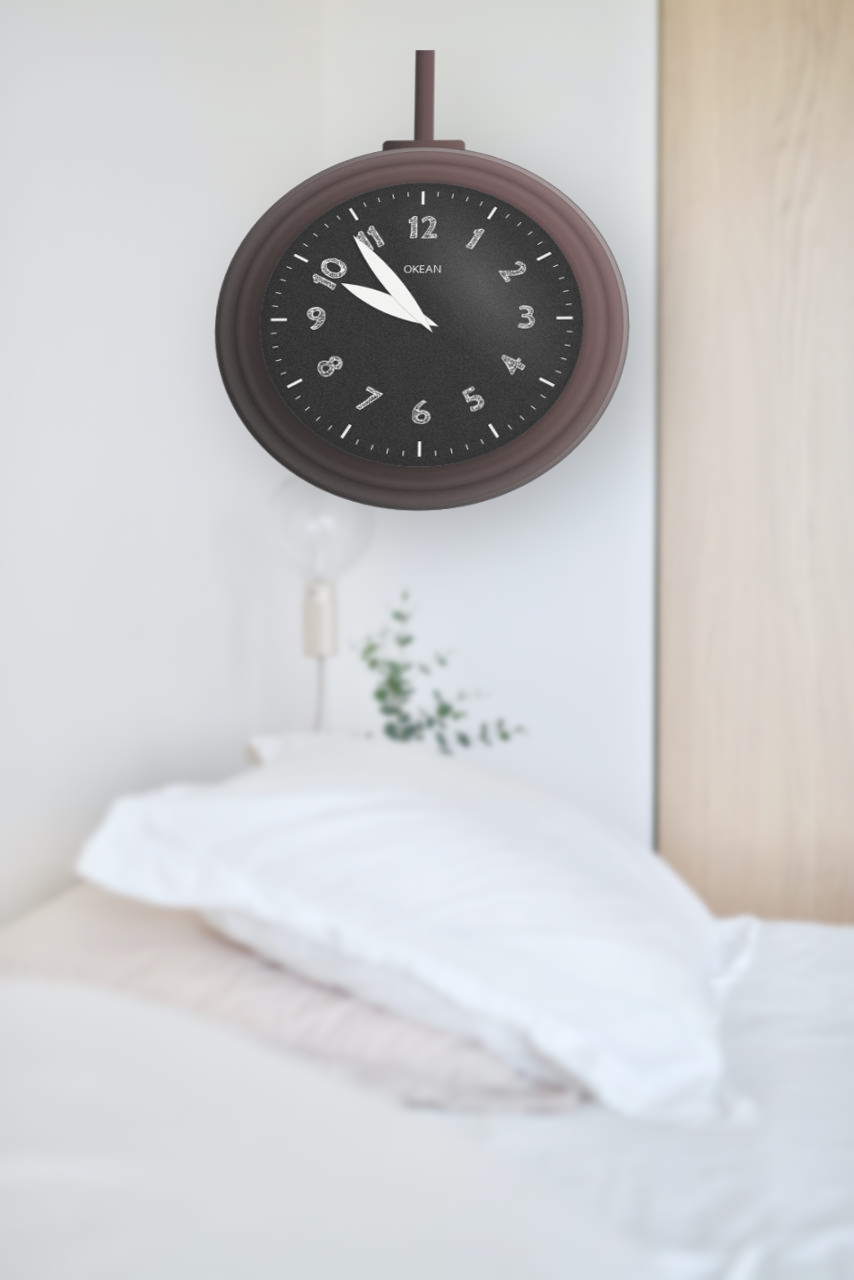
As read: 9:54
